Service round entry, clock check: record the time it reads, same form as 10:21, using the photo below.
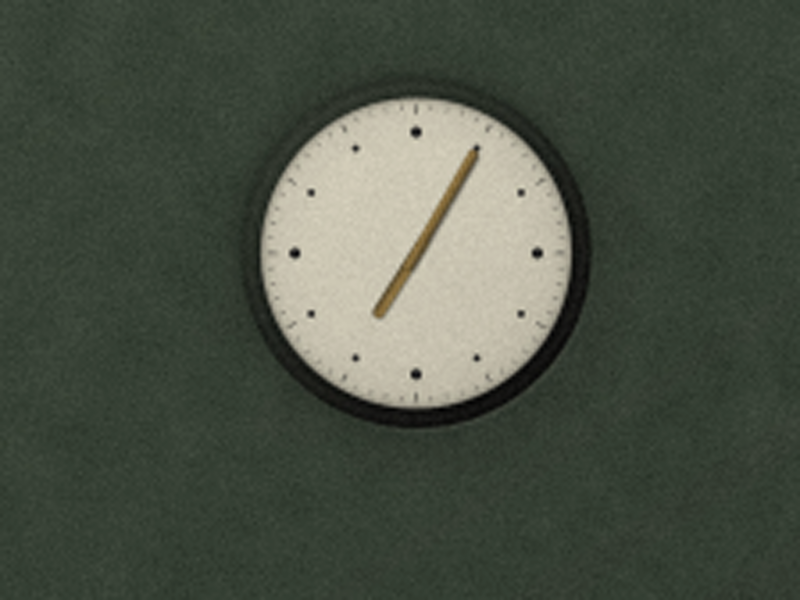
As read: 7:05
